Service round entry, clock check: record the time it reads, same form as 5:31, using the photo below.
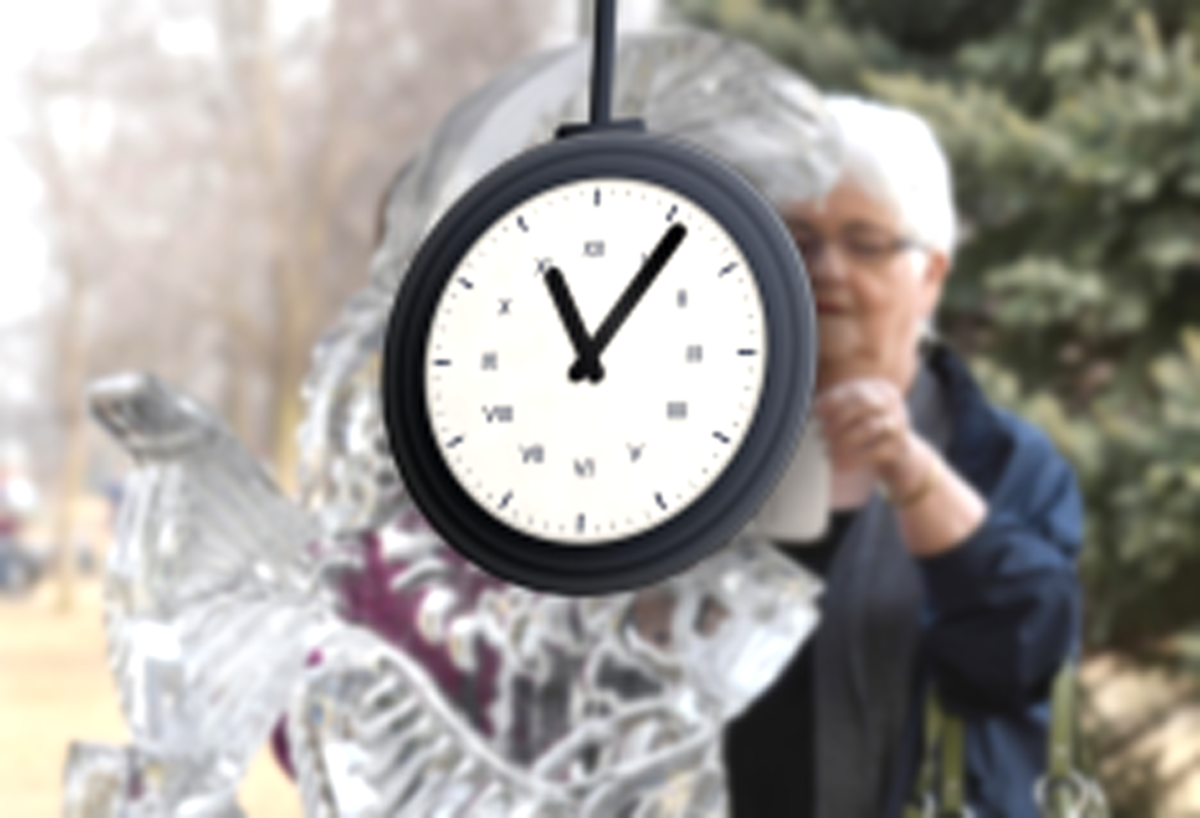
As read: 11:06
